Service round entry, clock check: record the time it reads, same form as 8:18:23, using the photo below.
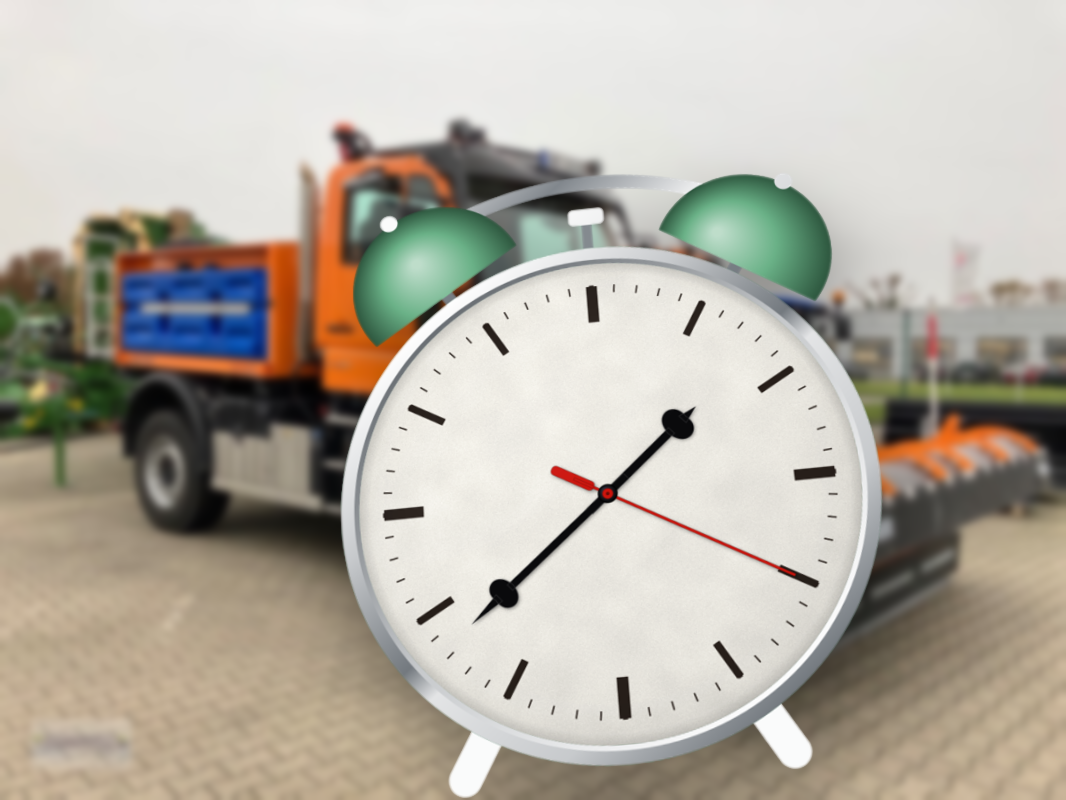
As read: 1:38:20
